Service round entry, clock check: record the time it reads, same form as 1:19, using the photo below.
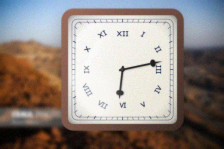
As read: 6:13
